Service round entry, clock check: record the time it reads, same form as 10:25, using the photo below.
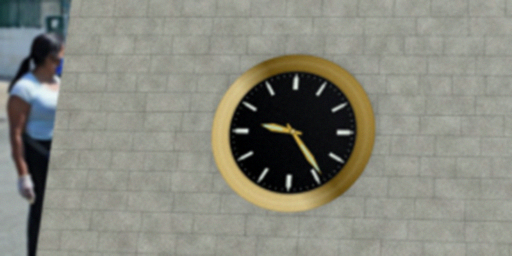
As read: 9:24
